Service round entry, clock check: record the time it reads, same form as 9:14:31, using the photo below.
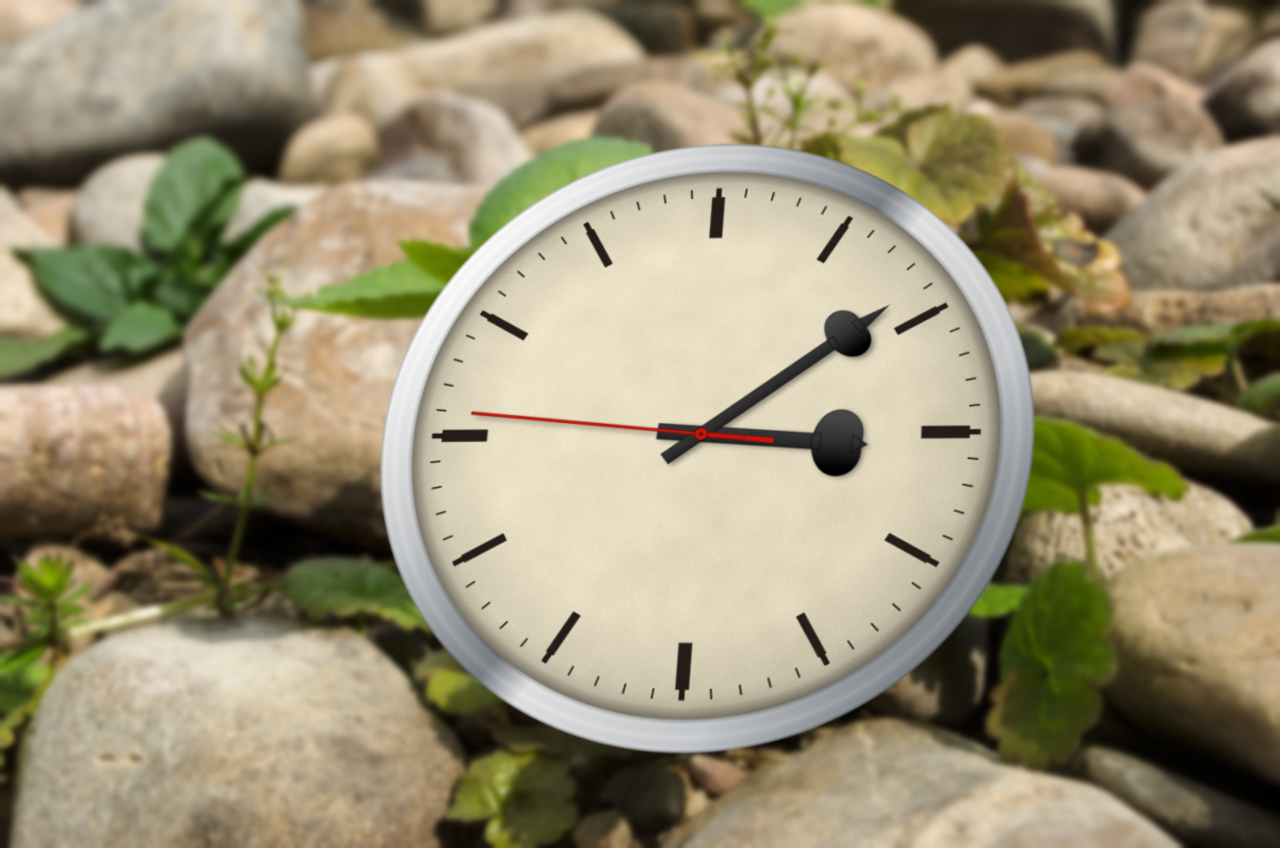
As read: 3:08:46
